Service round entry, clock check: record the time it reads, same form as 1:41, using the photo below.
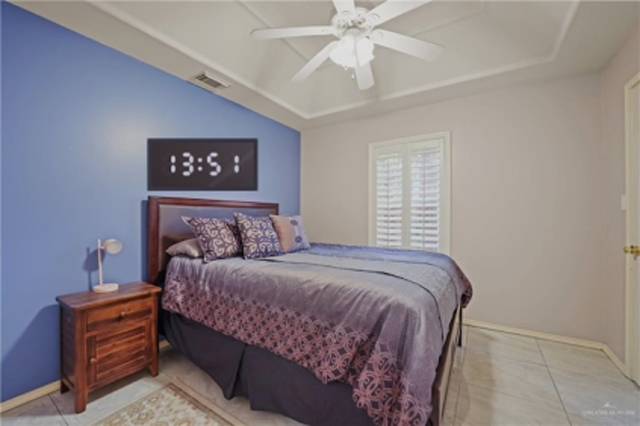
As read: 13:51
